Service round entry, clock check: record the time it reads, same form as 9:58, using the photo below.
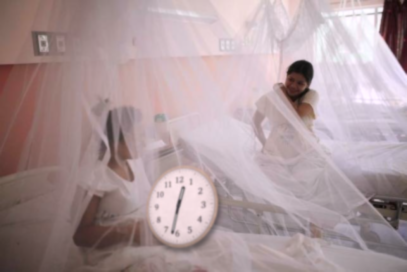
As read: 12:32
